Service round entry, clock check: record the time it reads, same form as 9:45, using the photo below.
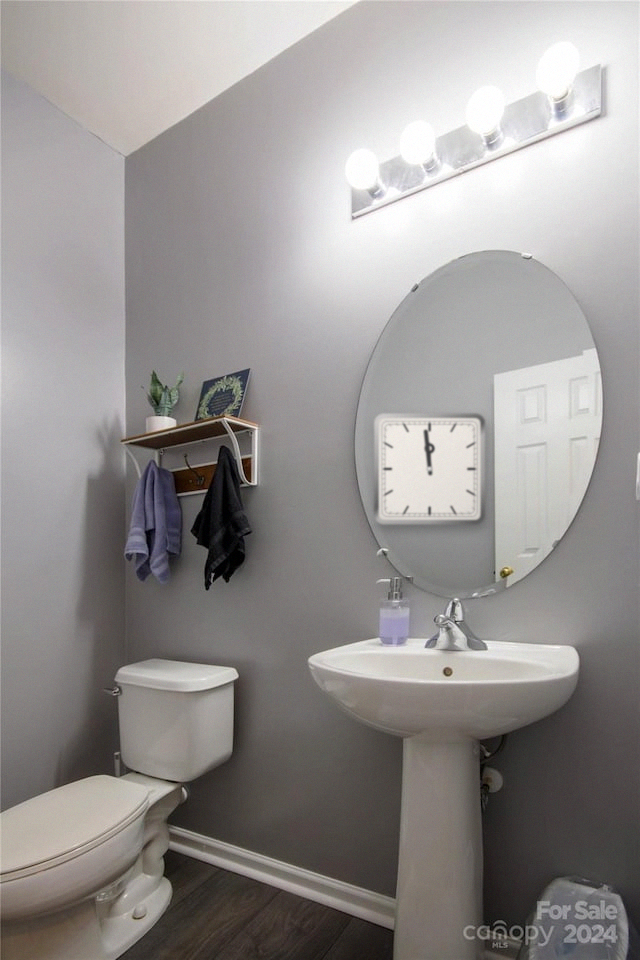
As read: 11:59
